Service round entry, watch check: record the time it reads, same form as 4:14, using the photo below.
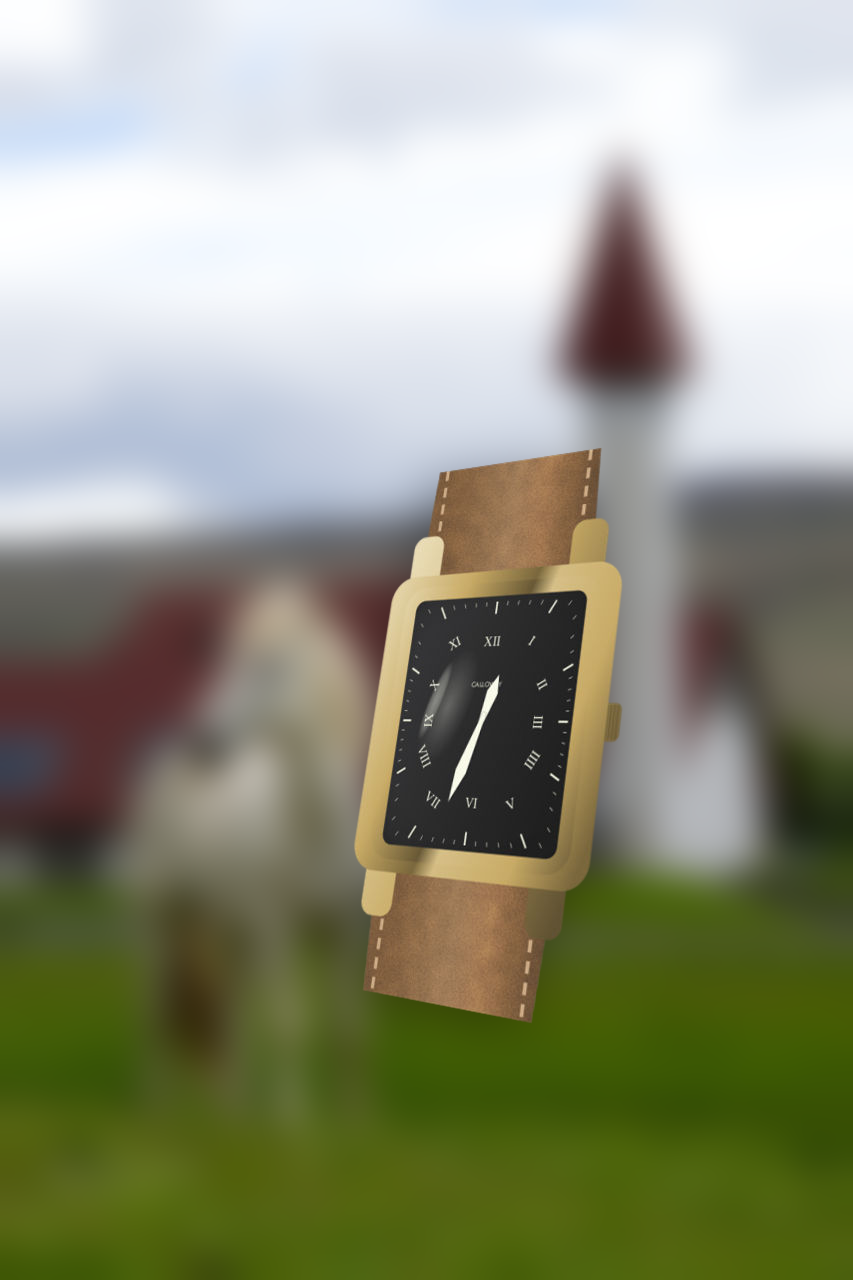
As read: 12:33
